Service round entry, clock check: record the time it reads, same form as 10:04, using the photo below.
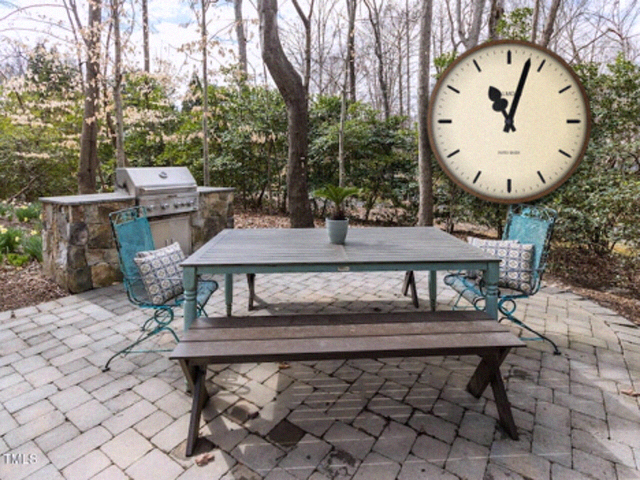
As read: 11:03
